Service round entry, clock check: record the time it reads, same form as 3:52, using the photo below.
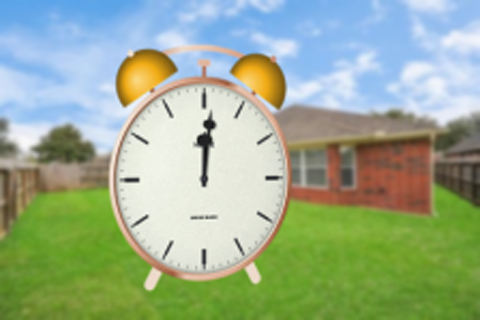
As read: 12:01
